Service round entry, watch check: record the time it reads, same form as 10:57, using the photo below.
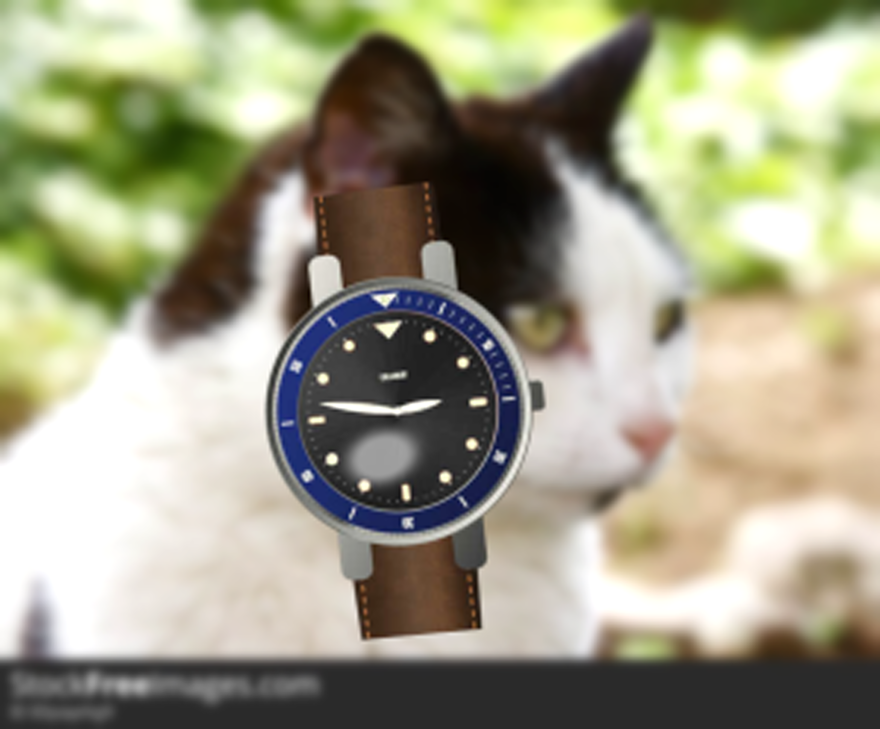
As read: 2:47
